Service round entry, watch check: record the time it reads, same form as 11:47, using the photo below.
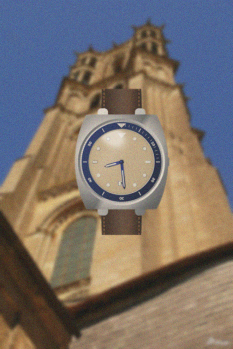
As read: 8:29
